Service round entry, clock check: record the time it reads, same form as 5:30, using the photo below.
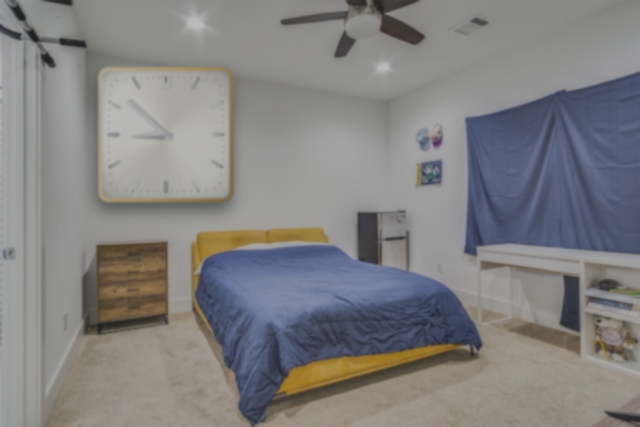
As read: 8:52
